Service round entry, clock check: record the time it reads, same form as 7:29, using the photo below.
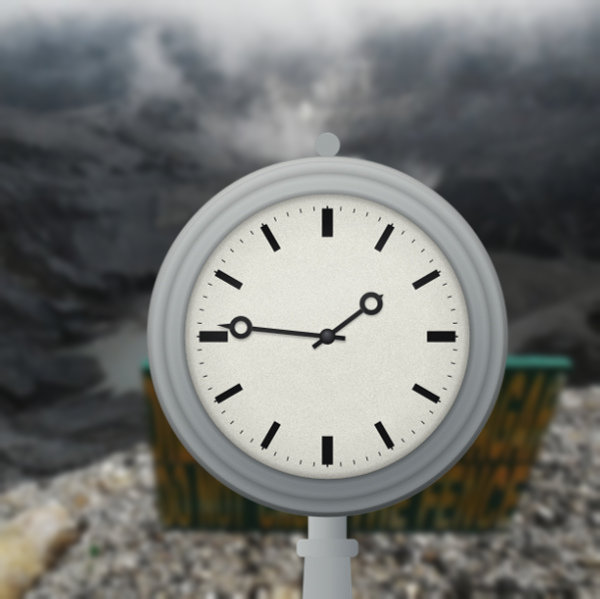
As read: 1:46
